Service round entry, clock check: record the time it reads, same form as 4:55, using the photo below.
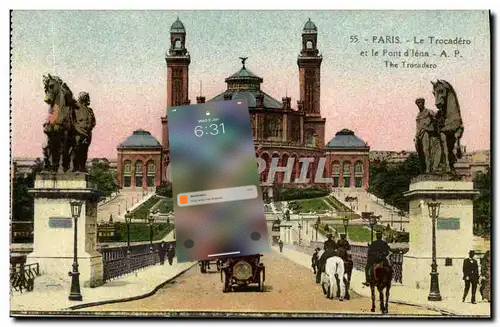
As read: 6:31
